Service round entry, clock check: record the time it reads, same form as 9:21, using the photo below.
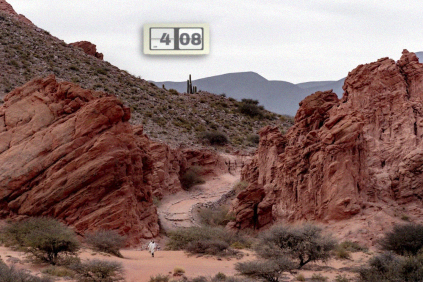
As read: 4:08
